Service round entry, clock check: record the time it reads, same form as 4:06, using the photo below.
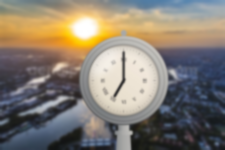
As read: 7:00
